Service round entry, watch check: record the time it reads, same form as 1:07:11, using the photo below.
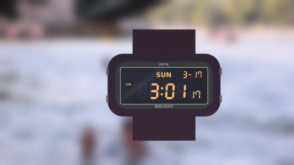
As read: 3:01:17
